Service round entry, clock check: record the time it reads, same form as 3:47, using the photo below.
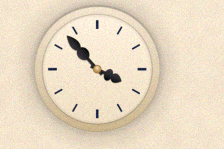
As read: 3:53
